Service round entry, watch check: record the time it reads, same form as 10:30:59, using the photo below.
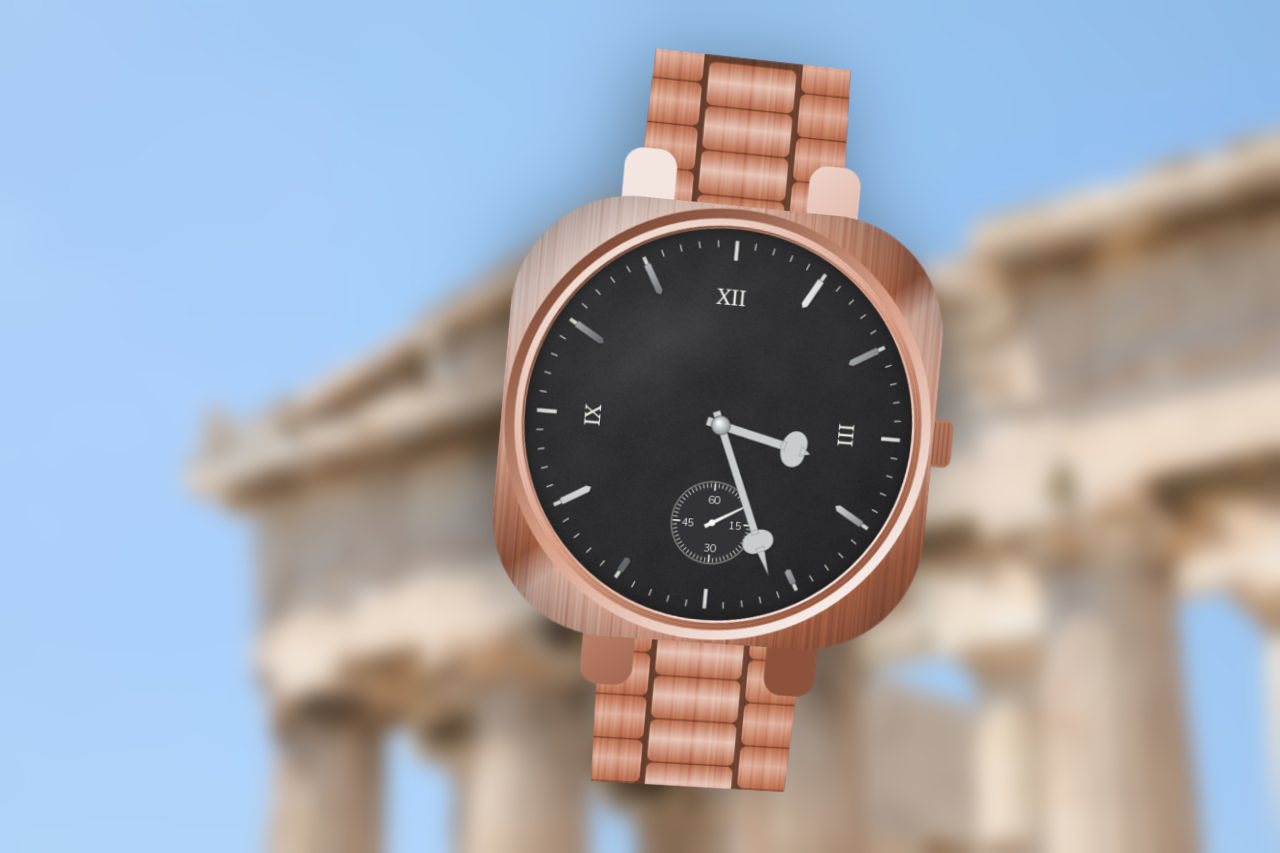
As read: 3:26:10
